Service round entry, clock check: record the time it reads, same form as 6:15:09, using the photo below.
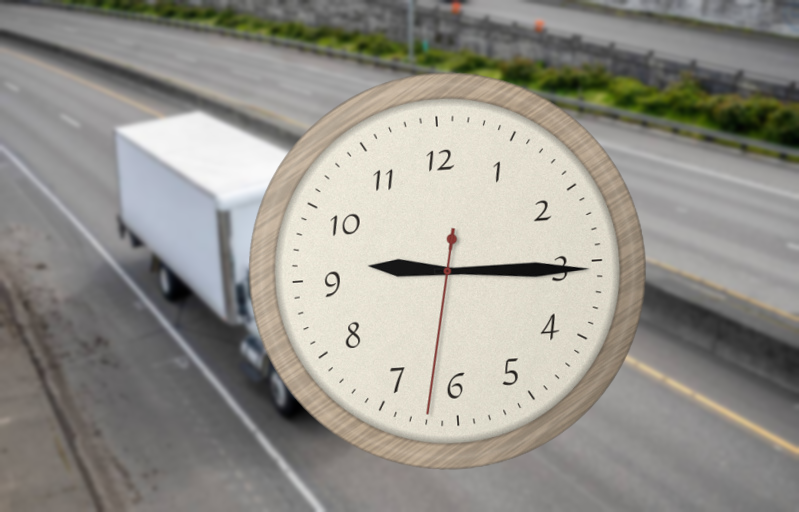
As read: 9:15:32
